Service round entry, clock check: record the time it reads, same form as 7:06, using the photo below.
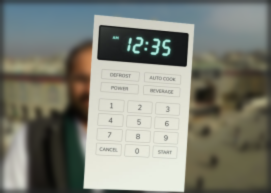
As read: 12:35
